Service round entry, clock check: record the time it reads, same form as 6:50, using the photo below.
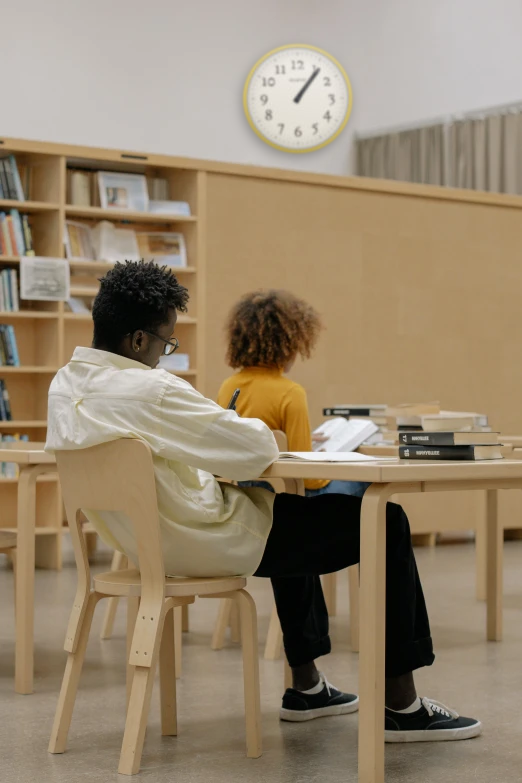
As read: 1:06
